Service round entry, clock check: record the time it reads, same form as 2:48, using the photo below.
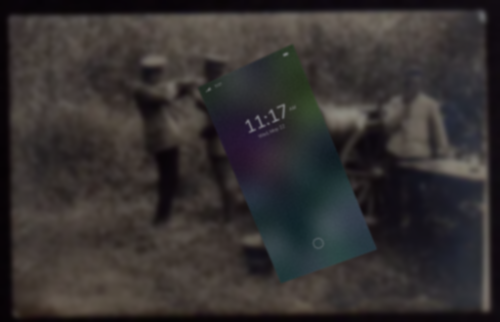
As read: 11:17
